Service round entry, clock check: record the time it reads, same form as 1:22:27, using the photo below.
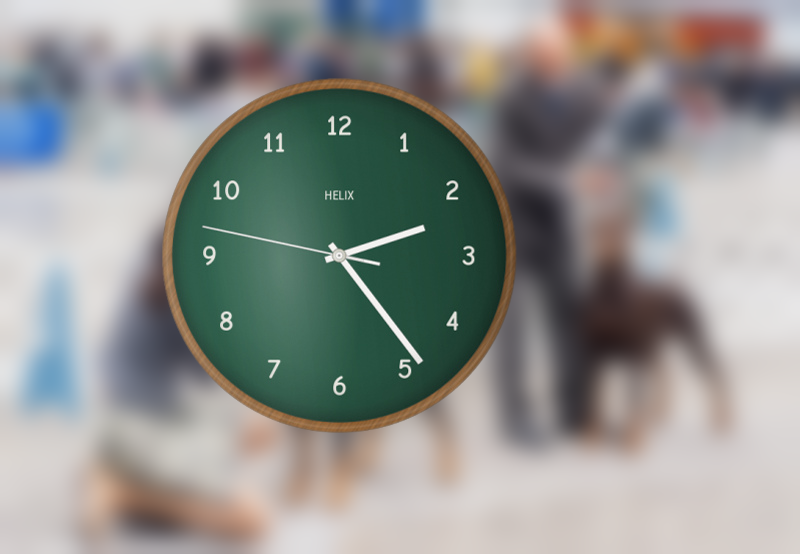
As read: 2:23:47
